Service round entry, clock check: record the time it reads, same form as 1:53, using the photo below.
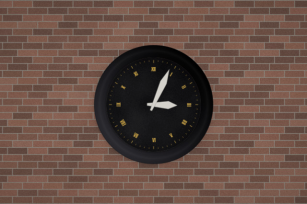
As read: 3:04
